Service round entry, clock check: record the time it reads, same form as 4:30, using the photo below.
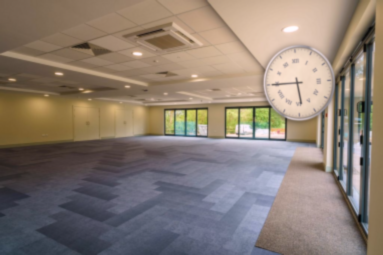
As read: 5:45
